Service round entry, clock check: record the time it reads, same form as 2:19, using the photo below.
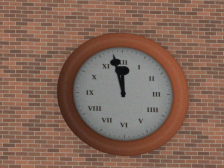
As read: 11:58
